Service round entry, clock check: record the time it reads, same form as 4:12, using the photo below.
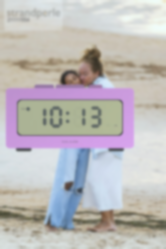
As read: 10:13
